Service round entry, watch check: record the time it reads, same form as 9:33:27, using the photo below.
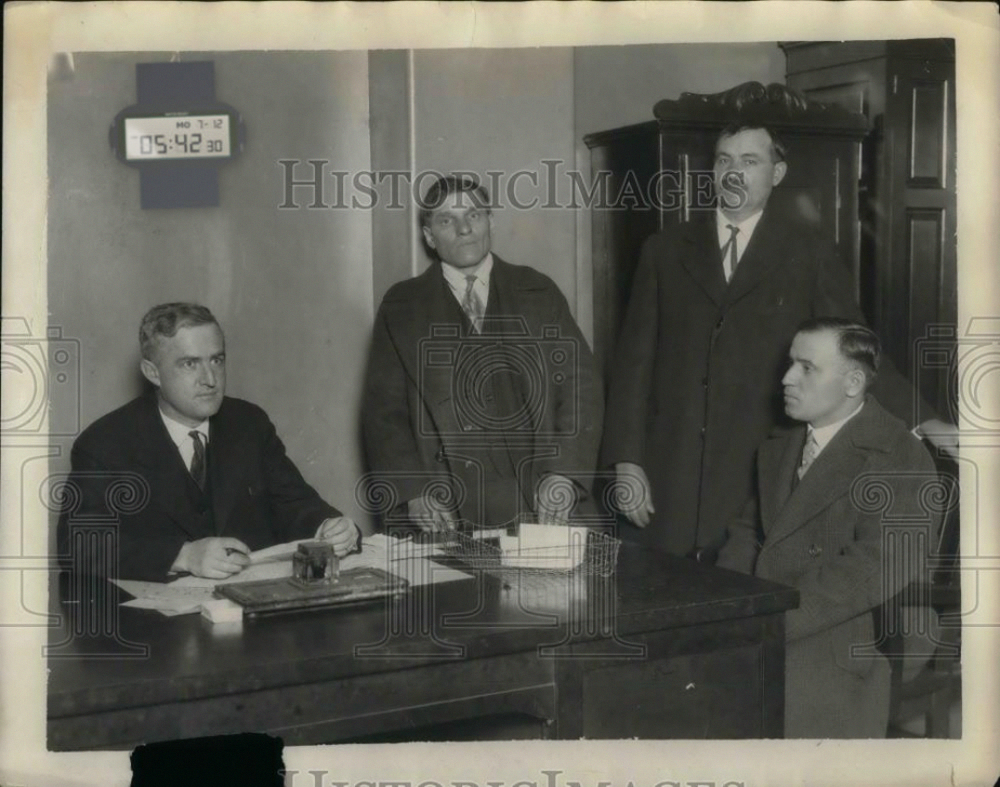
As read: 5:42:30
